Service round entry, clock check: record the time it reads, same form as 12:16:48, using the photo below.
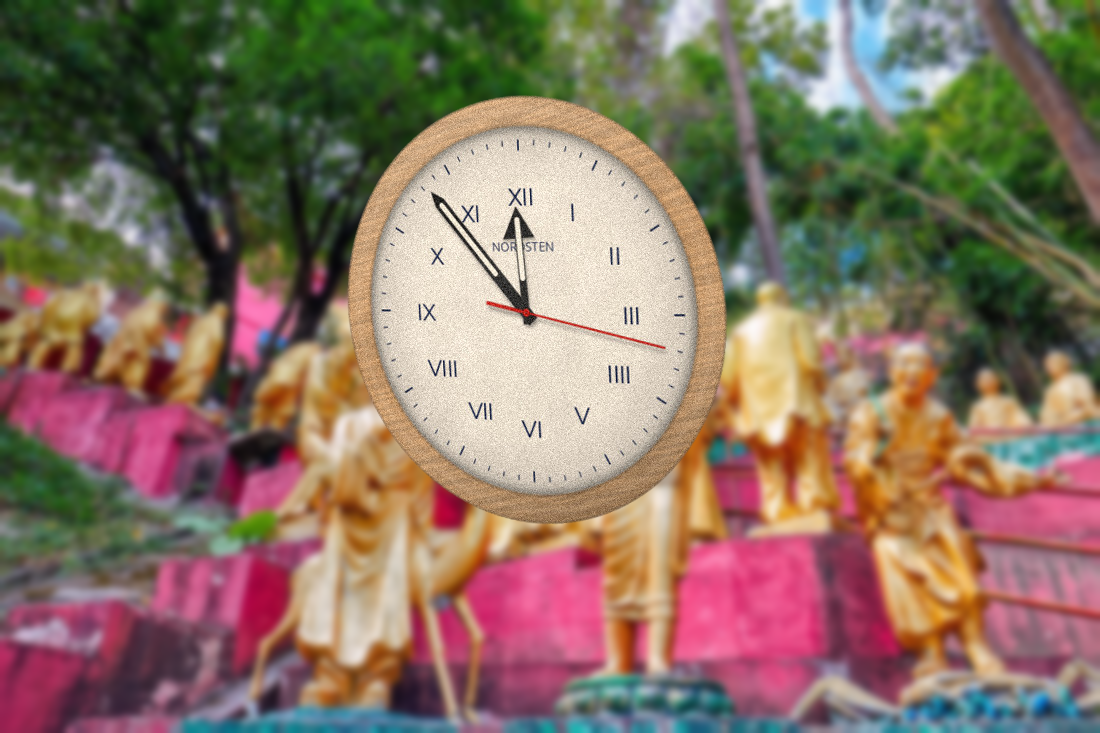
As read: 11:53:17
